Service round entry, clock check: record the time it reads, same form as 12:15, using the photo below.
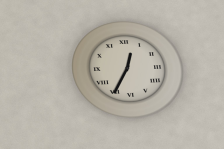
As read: 12:35
